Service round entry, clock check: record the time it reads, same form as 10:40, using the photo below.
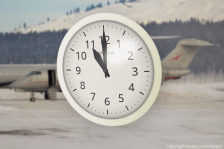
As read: 11:00
